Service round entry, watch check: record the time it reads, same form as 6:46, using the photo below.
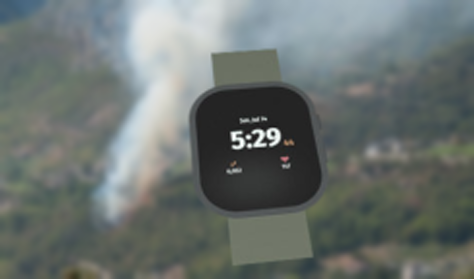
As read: 5:29
